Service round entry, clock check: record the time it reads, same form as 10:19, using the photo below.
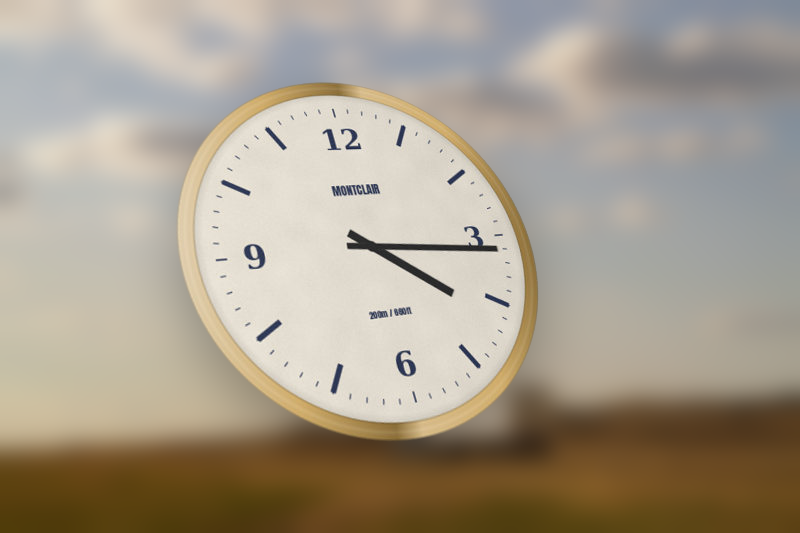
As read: 4:16
